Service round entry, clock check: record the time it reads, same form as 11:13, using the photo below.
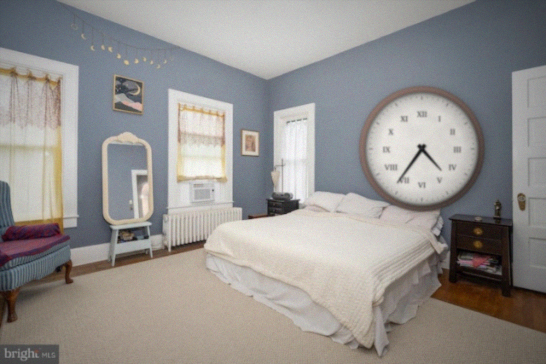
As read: 4:36
